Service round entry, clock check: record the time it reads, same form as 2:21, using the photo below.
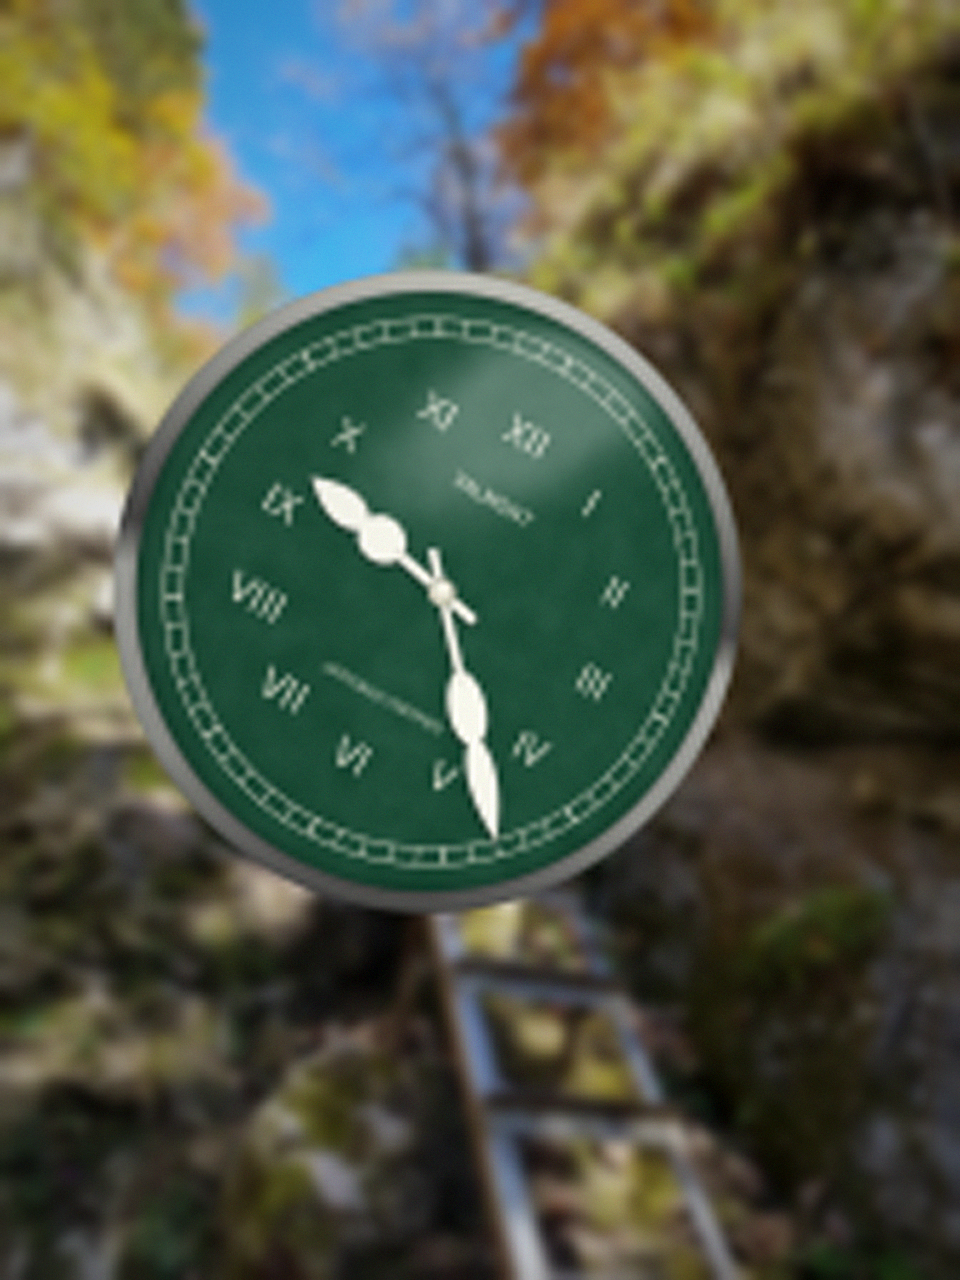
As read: 9:23
